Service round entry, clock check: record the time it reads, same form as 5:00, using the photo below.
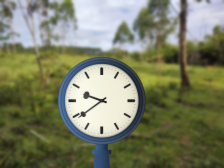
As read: 9:39
